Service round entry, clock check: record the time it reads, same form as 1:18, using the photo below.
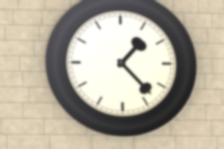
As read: 1:23
